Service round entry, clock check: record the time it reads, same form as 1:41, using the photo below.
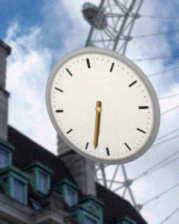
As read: 6:33
